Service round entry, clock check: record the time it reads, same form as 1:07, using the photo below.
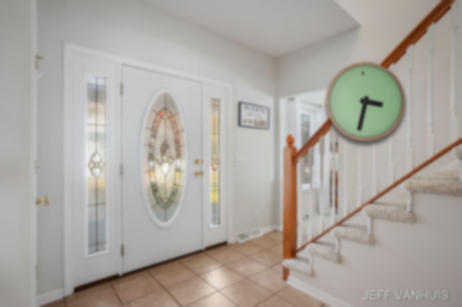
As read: 3:33
